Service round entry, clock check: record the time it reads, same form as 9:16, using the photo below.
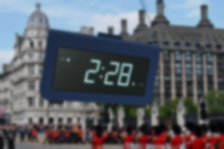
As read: 2:28
